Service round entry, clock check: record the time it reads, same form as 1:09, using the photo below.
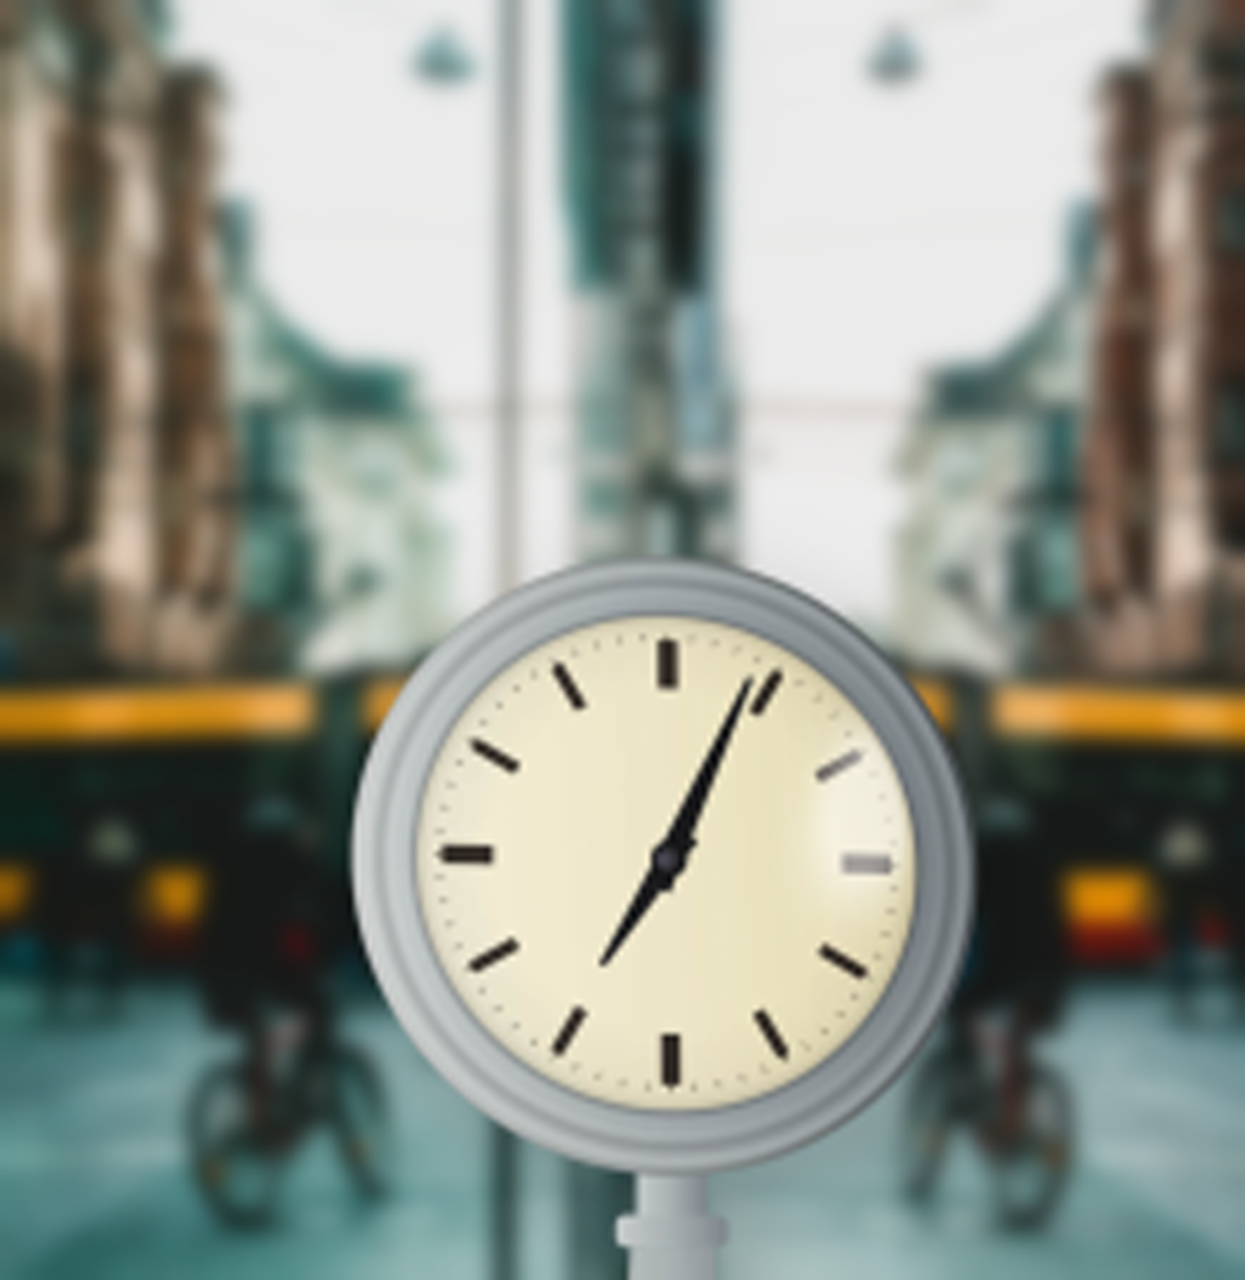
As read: 7:04
